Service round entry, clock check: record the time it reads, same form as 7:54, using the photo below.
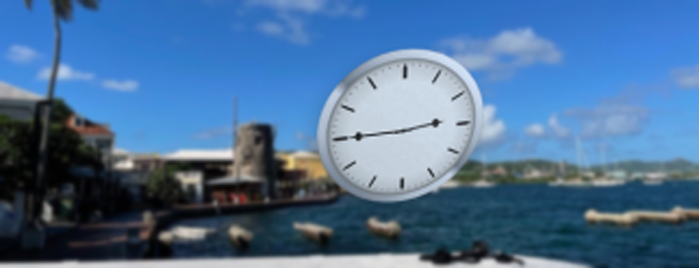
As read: 2:45
